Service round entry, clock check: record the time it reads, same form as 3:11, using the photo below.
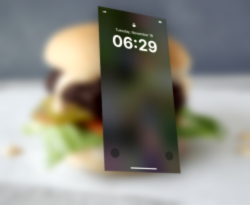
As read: 6:29
